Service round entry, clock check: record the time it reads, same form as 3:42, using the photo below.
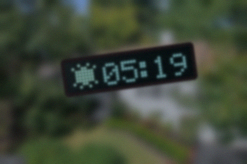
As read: 5:19
